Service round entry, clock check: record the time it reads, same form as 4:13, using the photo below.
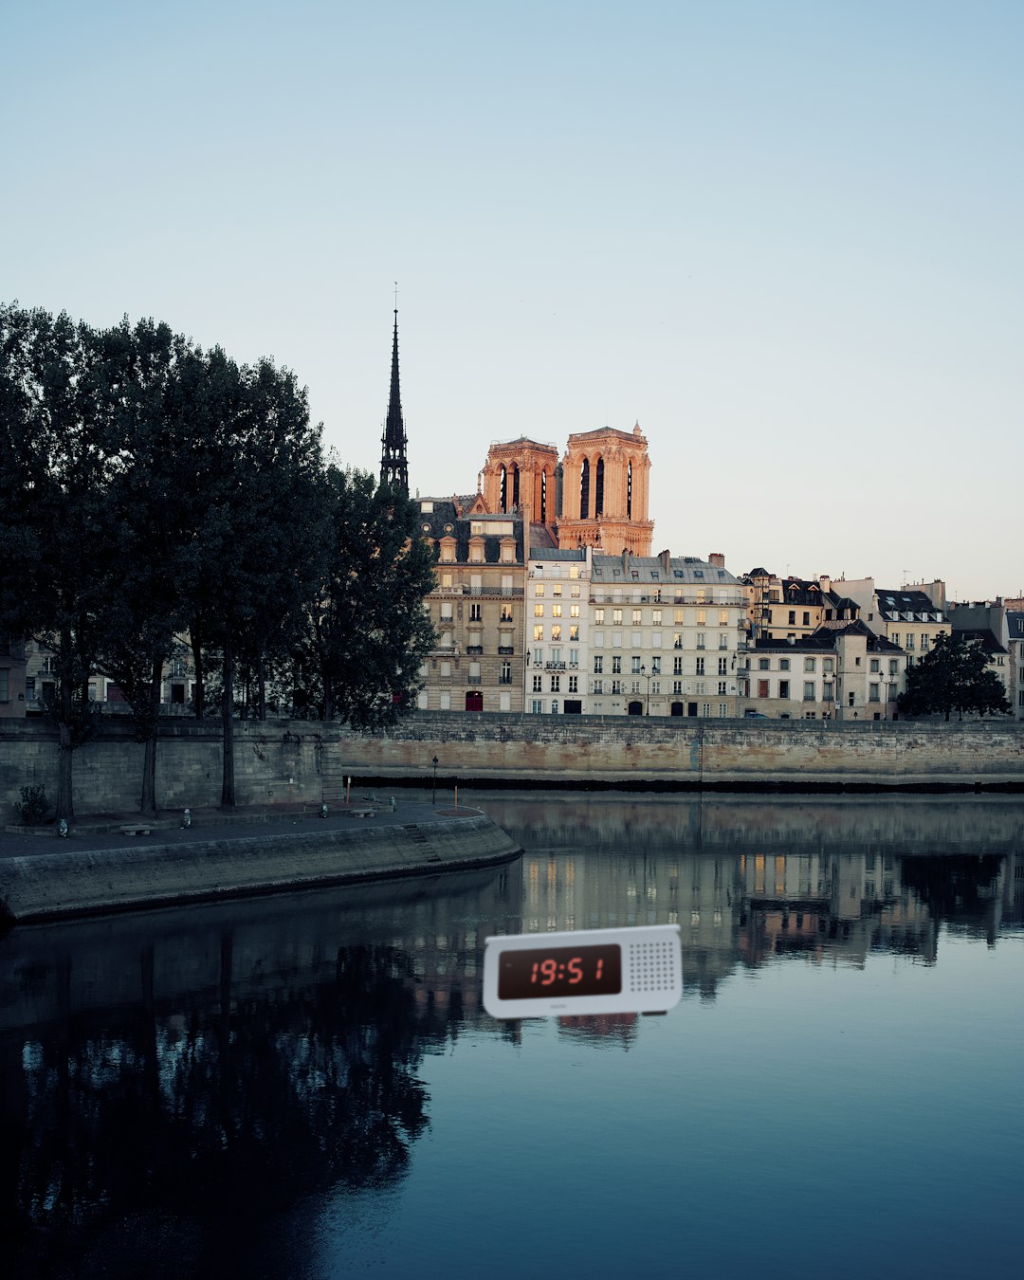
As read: 19:51
